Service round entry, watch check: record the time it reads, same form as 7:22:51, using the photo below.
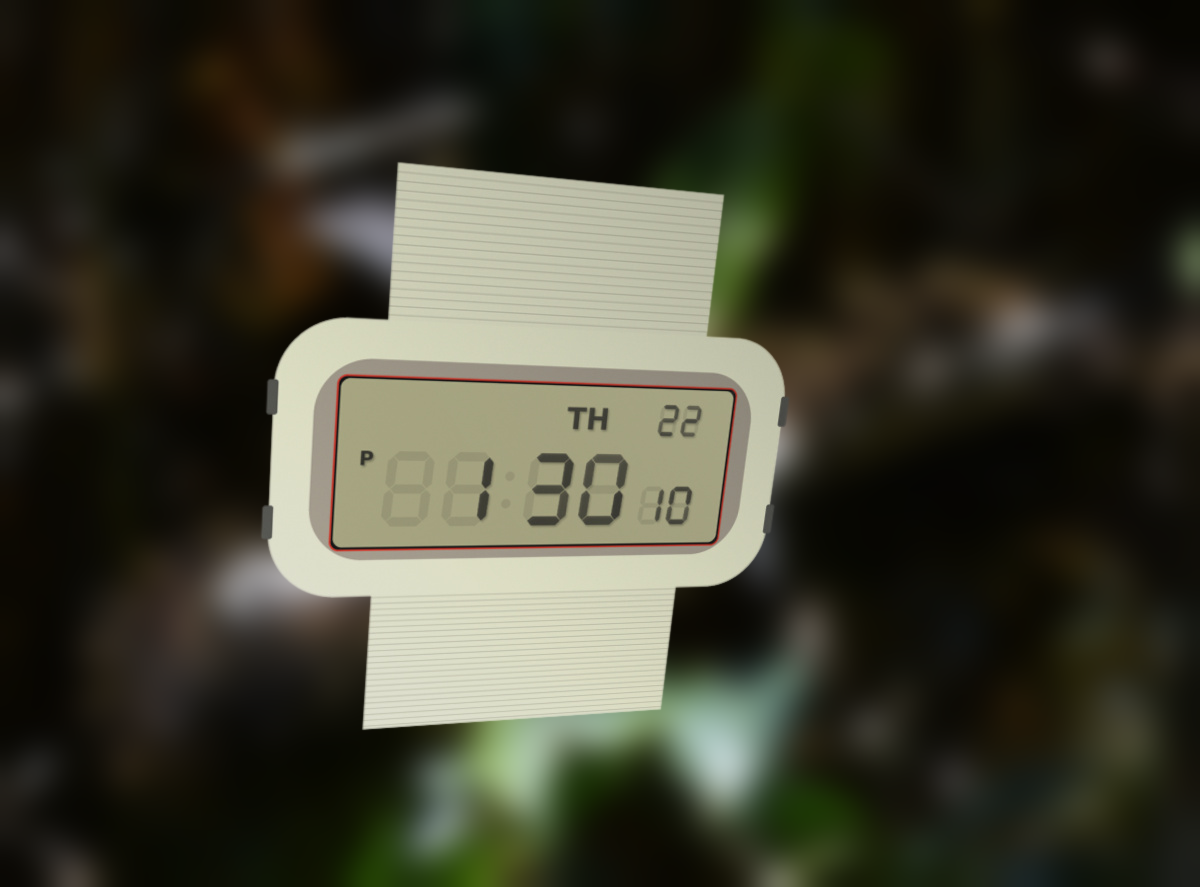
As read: 1:30:10
